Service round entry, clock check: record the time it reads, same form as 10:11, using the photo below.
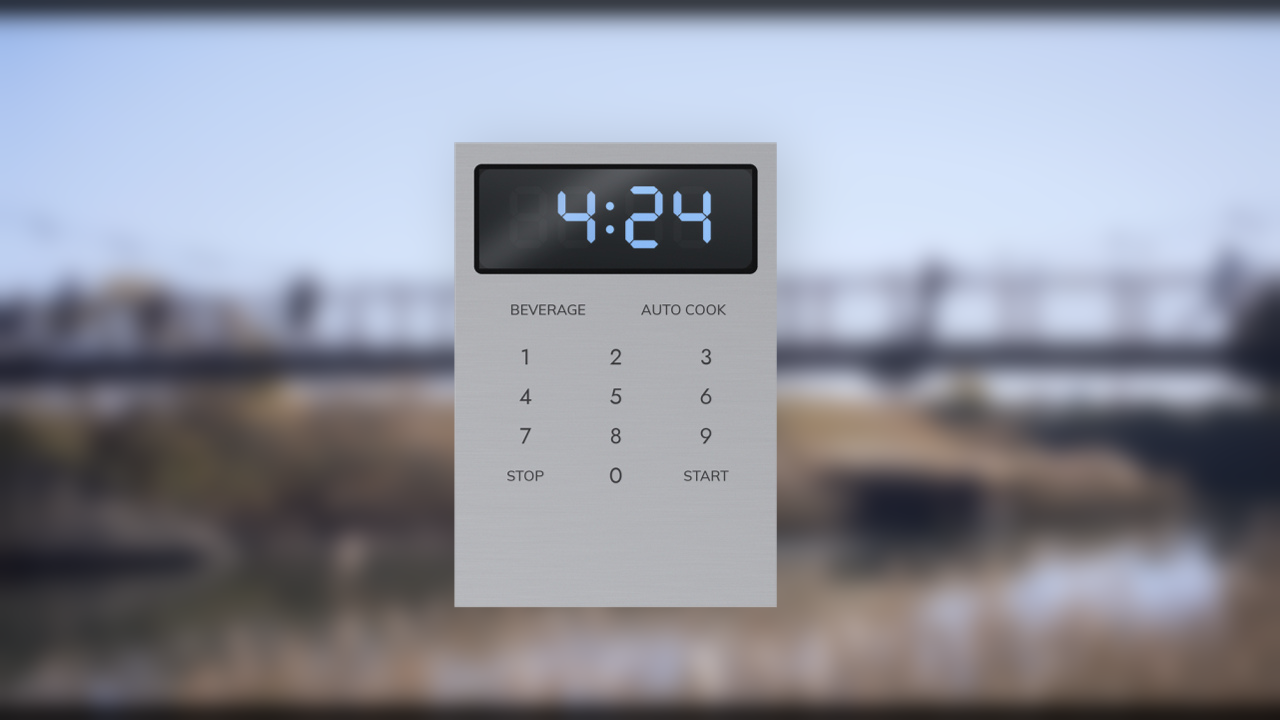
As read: 4:24
